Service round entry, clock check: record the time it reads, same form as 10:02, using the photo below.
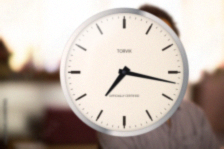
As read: 7:17
